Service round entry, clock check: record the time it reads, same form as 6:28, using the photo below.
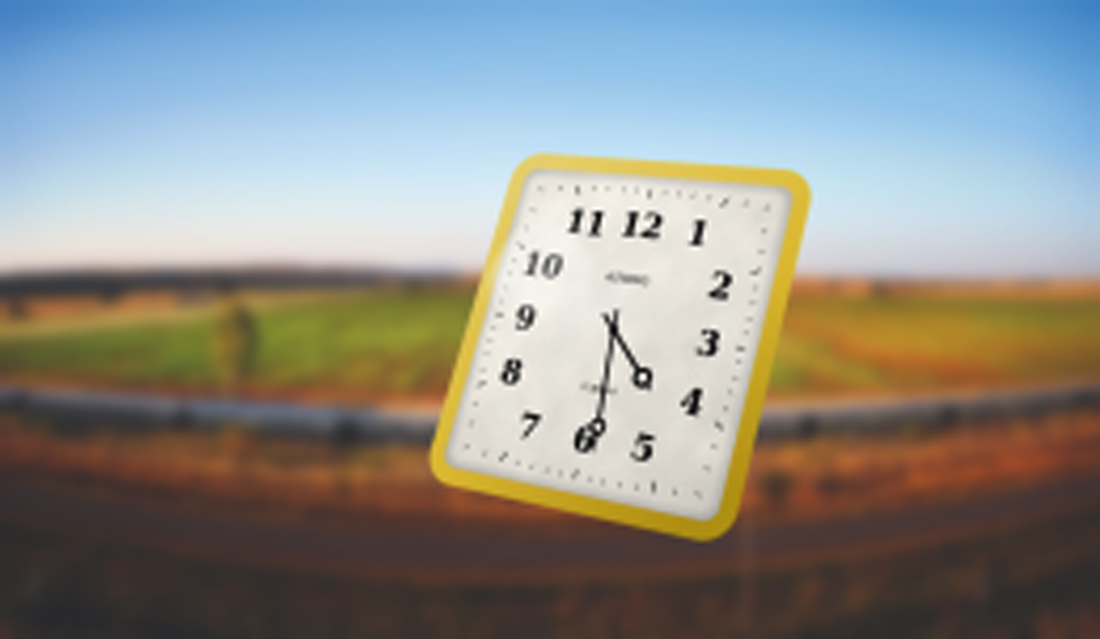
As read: 4:29
